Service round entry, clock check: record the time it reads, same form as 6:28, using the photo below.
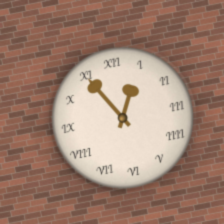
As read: 12:55
